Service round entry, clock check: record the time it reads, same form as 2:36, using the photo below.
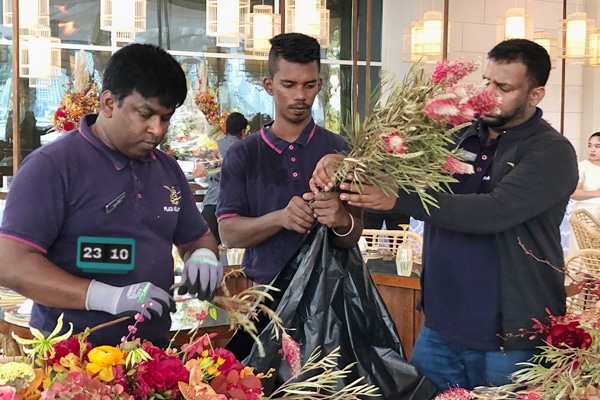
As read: 23:10
